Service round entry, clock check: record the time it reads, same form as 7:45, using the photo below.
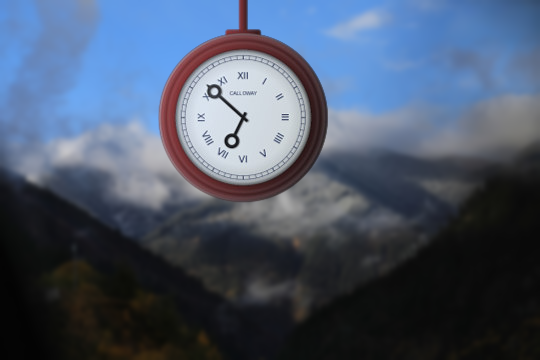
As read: 6:52
